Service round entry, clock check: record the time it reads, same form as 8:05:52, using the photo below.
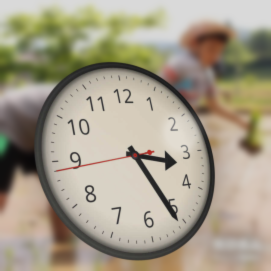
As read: 3:25:44
